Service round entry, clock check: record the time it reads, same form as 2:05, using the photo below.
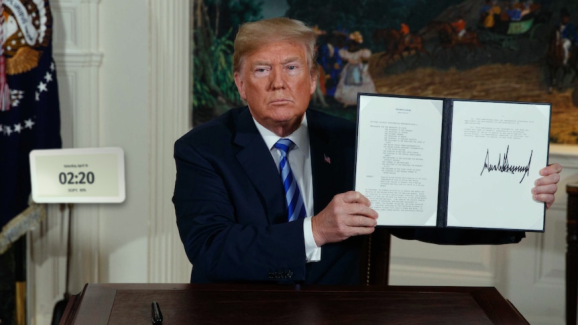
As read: 2:20
